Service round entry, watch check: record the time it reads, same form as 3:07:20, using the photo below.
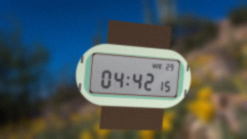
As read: 4:42:15
